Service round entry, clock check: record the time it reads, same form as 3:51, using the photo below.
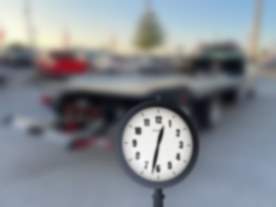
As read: 12:32
